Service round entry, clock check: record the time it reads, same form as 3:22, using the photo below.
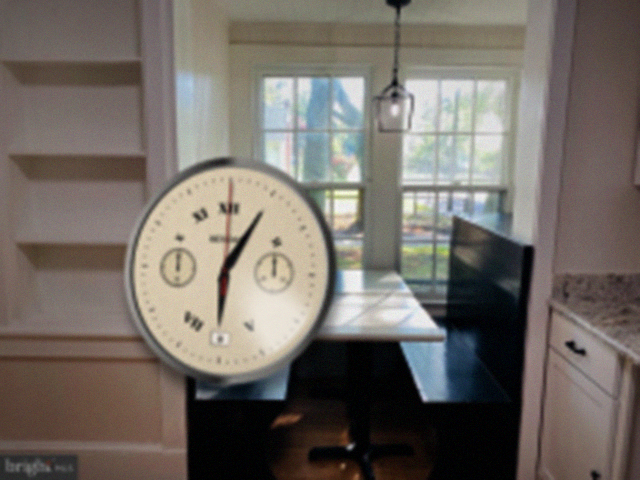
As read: 6:05
